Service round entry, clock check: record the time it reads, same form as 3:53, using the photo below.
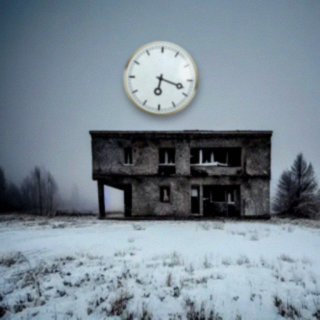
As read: 6:18
